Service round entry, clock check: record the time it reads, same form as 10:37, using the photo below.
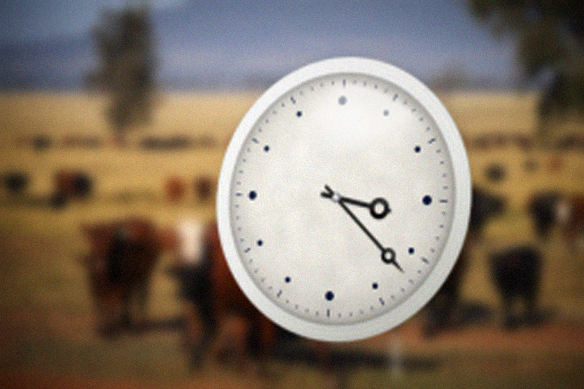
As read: 3:22
